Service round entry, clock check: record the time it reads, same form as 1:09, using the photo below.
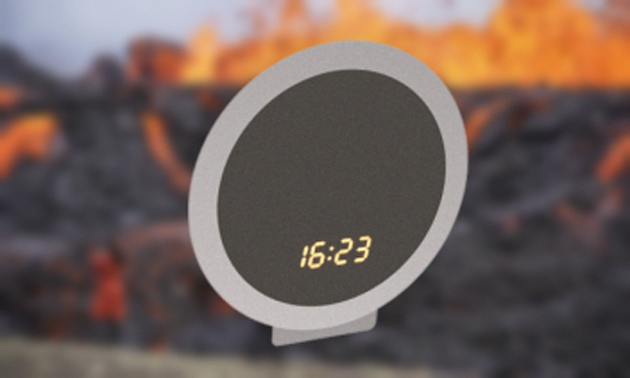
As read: 16:23
